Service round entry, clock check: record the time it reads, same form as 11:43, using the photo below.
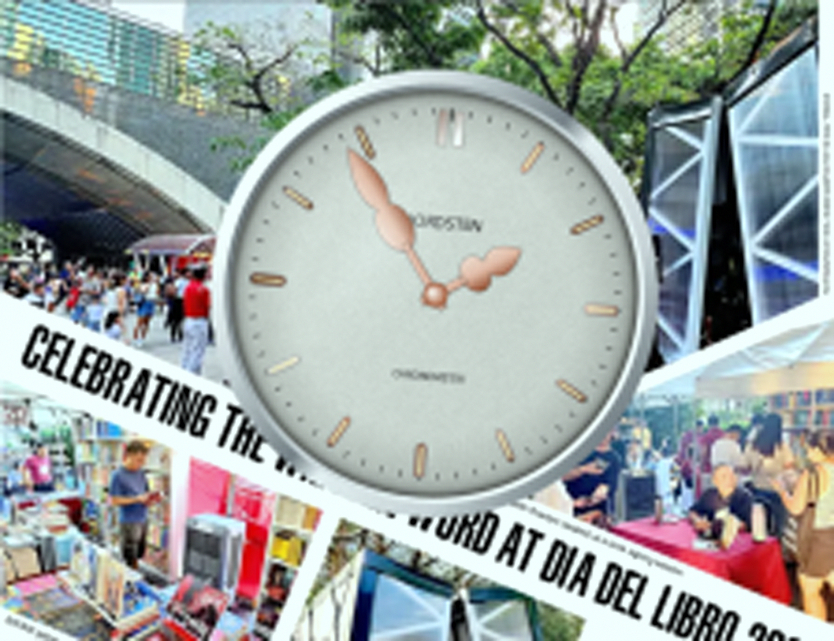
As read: 1:54
